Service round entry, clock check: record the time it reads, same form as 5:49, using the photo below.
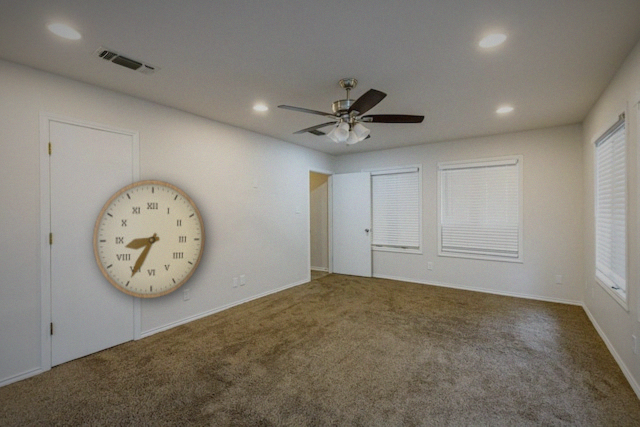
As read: 8:35
